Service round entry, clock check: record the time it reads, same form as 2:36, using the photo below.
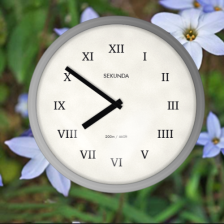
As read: 7:51
